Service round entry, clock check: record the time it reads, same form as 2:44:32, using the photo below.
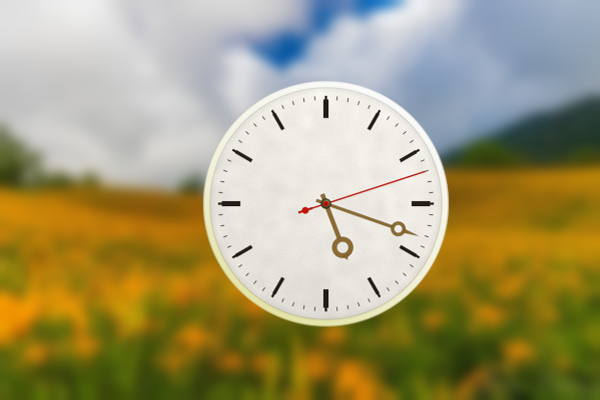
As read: 5:18:12
